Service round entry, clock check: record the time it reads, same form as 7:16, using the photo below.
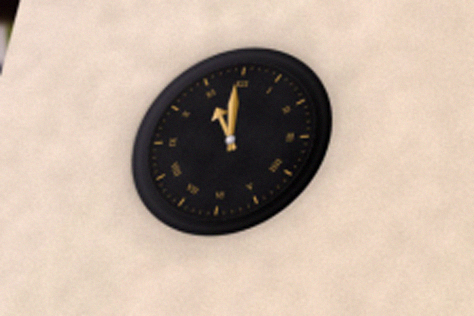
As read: 10:59
